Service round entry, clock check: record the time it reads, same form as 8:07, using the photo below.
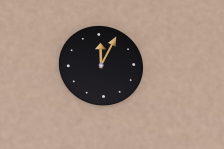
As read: 12:05
